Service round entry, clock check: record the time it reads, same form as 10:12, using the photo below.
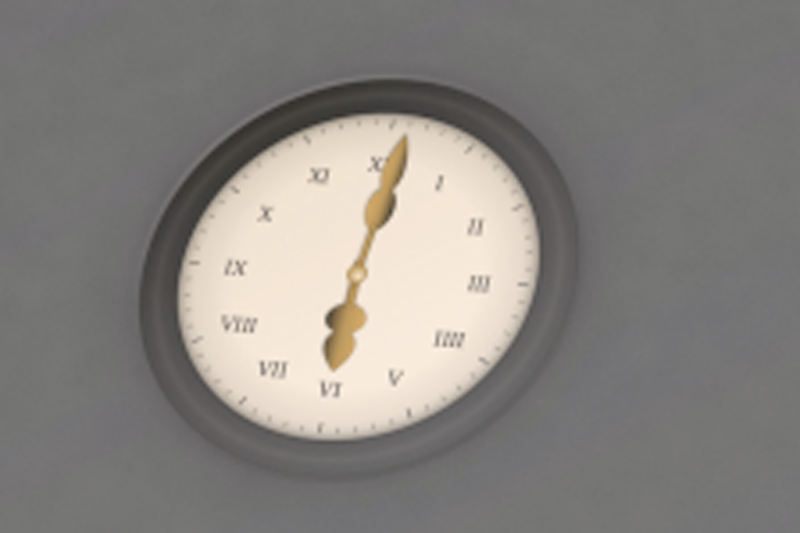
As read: 6:01
